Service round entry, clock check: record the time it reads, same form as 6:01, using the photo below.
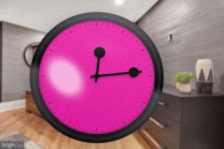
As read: 12:14
